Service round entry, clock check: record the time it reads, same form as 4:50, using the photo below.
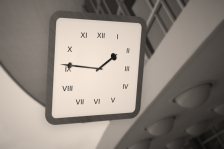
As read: 1:46
